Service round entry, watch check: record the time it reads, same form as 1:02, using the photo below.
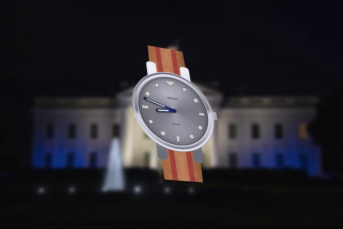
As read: 8:48
